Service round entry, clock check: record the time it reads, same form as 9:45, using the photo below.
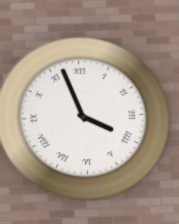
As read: 3:57
